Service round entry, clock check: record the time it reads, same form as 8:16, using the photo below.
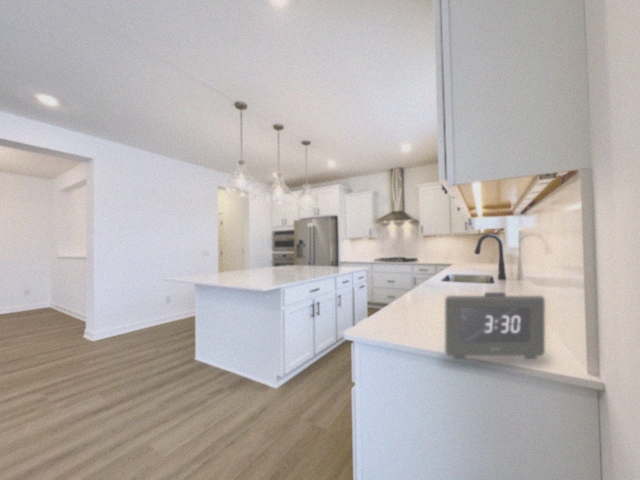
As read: 3:30
